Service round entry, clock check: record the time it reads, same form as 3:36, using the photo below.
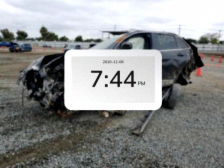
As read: 7:44
